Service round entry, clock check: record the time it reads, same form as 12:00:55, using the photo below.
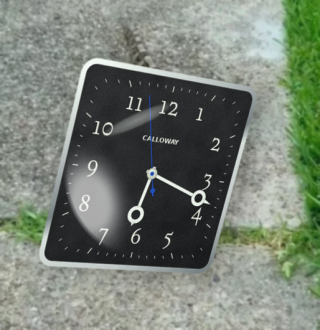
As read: 6:17:57
